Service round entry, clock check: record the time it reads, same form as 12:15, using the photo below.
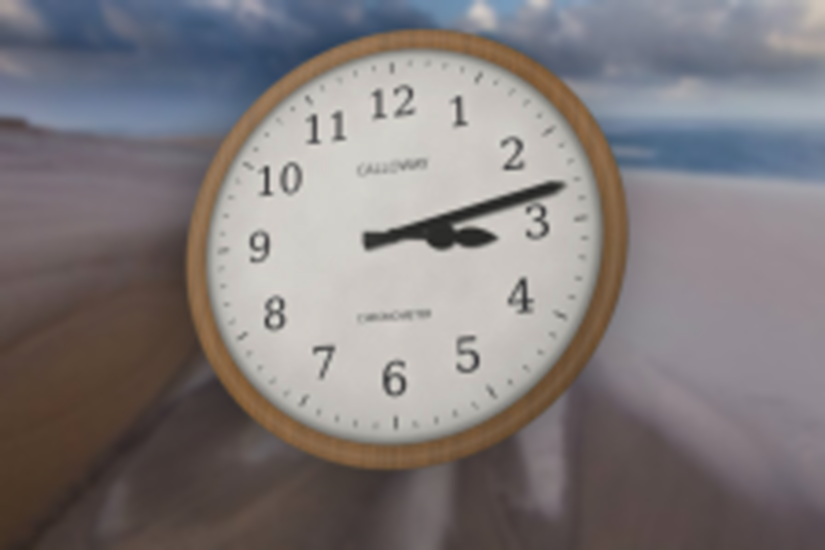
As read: 3:13
